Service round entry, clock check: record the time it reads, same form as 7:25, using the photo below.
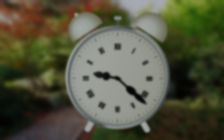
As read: 9:22
